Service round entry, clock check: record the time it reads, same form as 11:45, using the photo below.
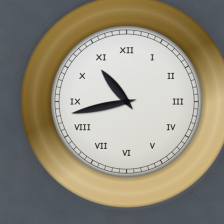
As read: 10:43
